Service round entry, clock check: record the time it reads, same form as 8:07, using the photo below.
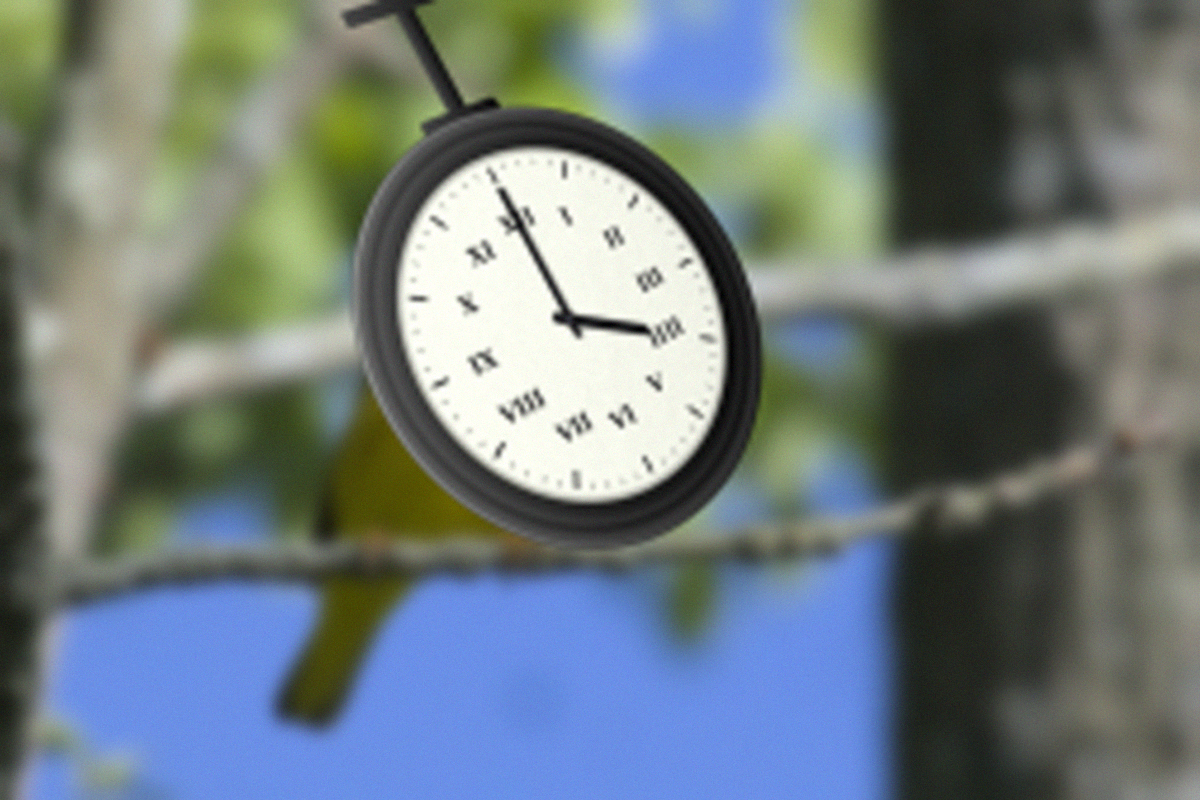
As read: 4:00
